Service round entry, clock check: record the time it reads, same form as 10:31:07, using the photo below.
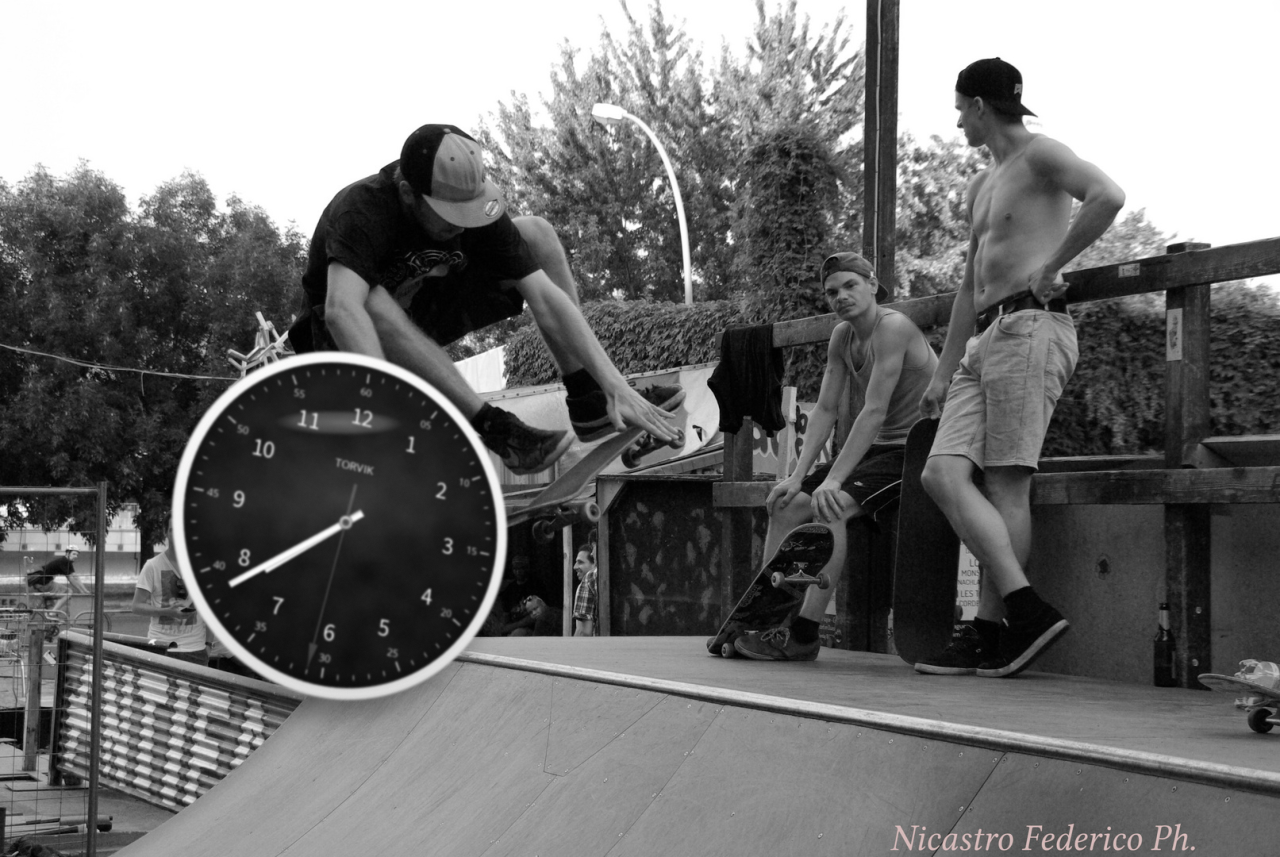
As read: 7:38:31
